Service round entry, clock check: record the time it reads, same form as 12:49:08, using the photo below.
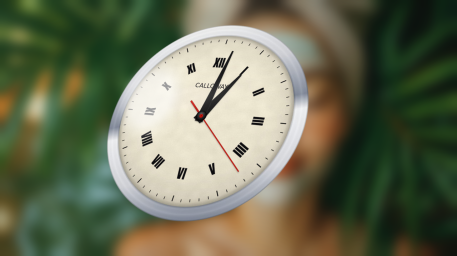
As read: 1:01:22
